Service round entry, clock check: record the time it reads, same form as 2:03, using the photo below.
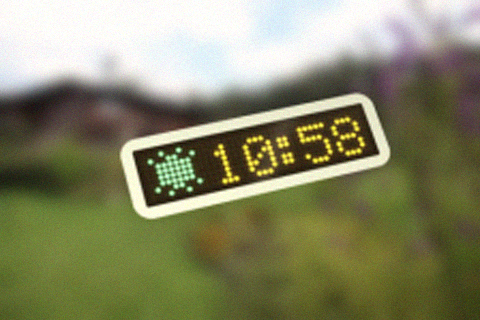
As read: 10:58
